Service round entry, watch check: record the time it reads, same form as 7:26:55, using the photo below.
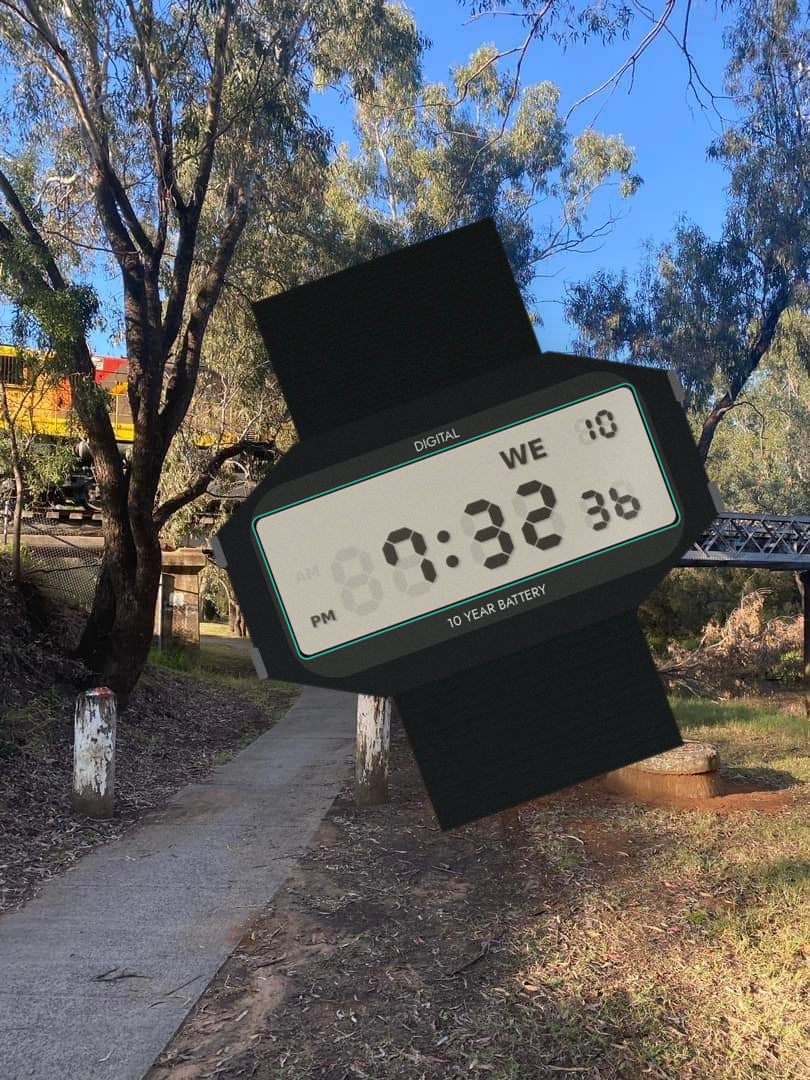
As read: 7:32:36
